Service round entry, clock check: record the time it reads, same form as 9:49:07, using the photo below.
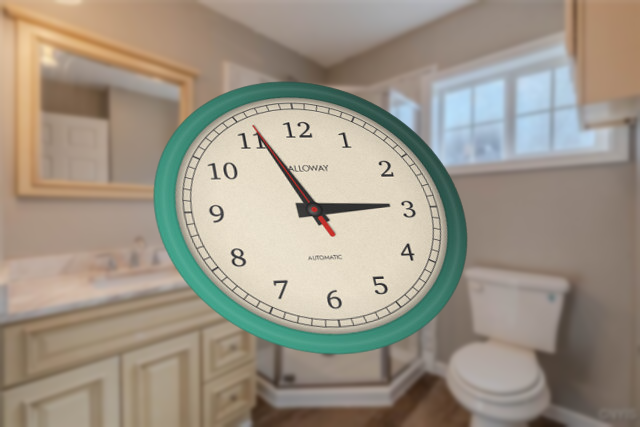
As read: 2:55:56
